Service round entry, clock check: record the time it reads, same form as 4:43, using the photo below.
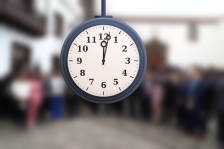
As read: 12:02
